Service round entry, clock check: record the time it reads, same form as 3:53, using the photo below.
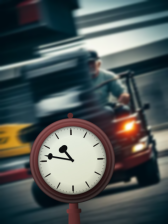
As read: 10:47
